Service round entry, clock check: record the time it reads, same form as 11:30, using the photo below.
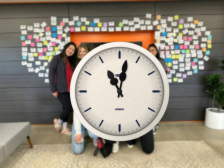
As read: 11:02
